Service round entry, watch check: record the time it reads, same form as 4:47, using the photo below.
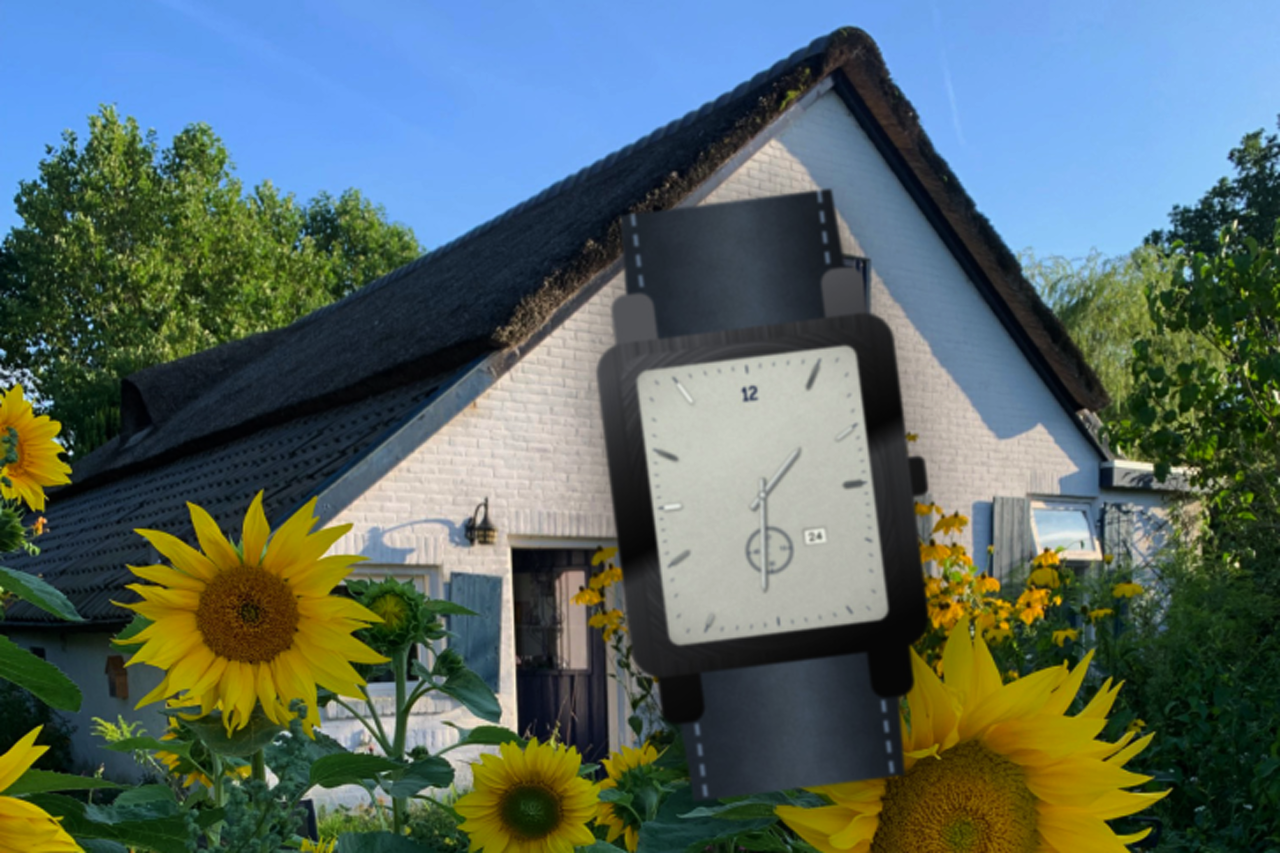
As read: 1:31
